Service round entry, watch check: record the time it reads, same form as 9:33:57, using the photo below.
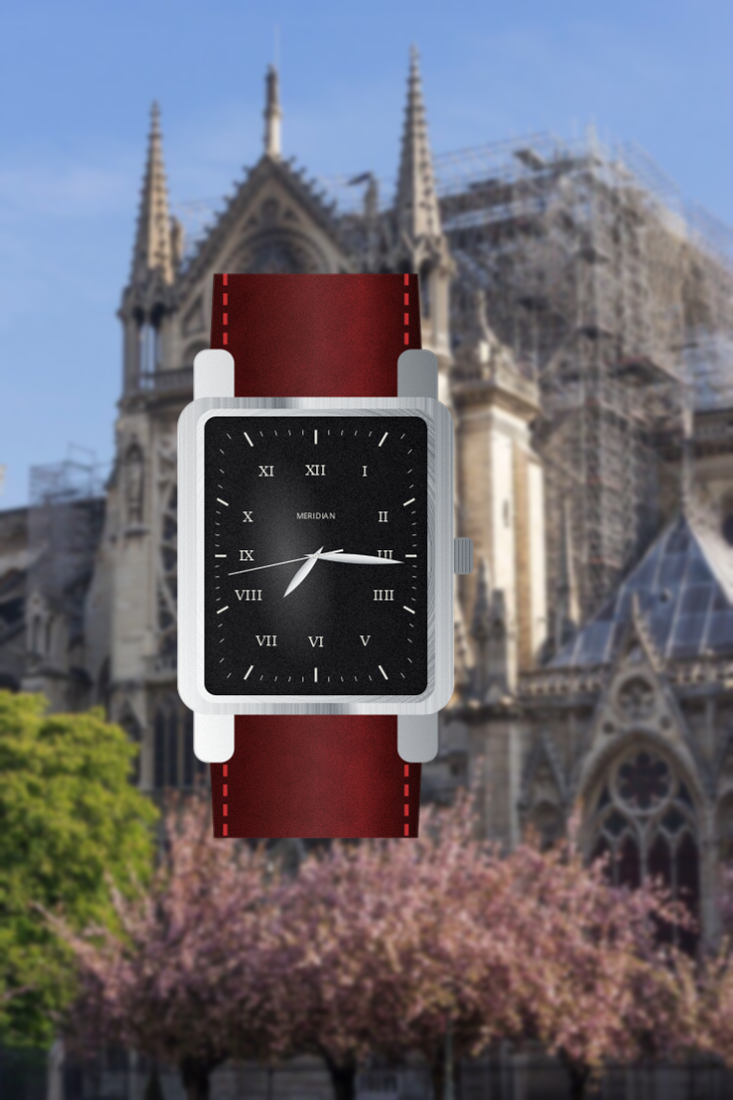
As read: 7:15:43
